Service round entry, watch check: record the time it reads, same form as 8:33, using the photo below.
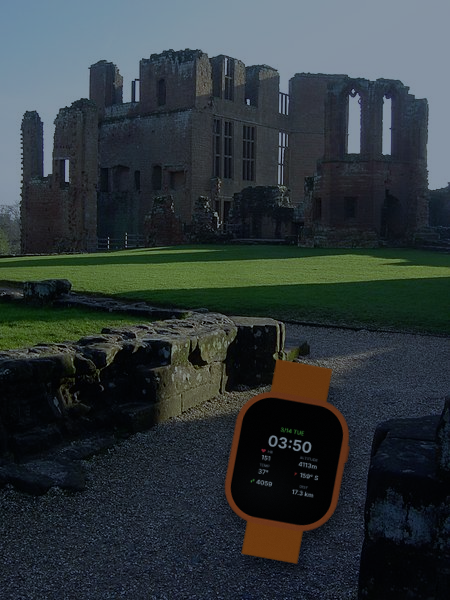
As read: 3:50
